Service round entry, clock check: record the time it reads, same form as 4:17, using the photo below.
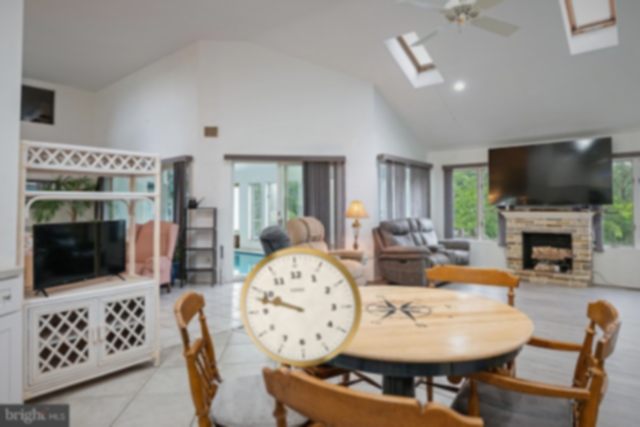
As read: 9:48
